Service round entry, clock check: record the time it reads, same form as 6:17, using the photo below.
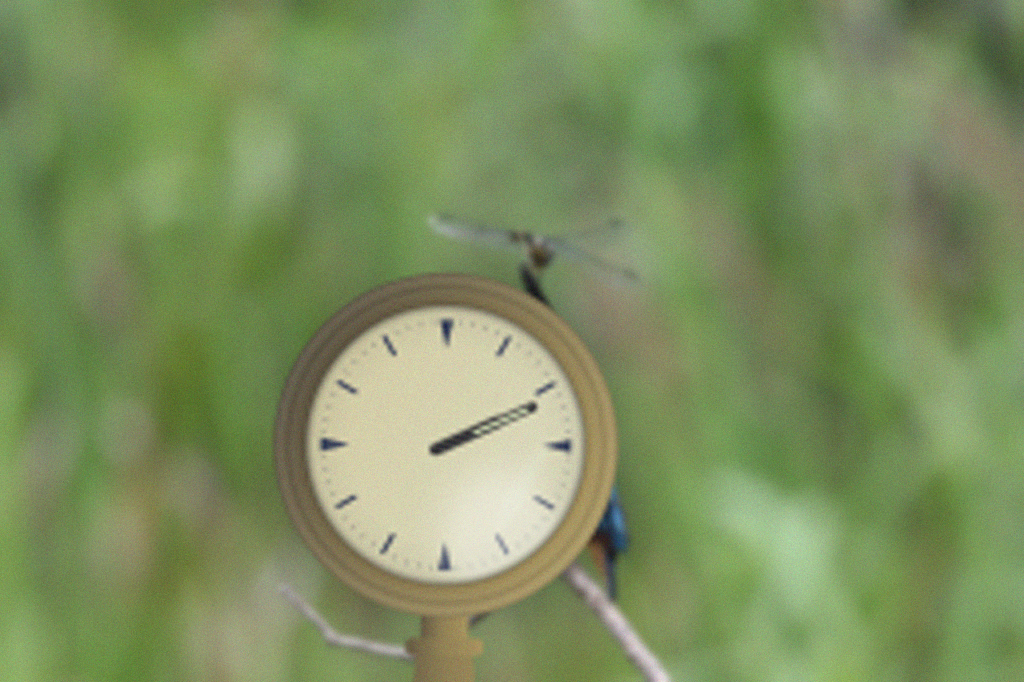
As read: 2:11
